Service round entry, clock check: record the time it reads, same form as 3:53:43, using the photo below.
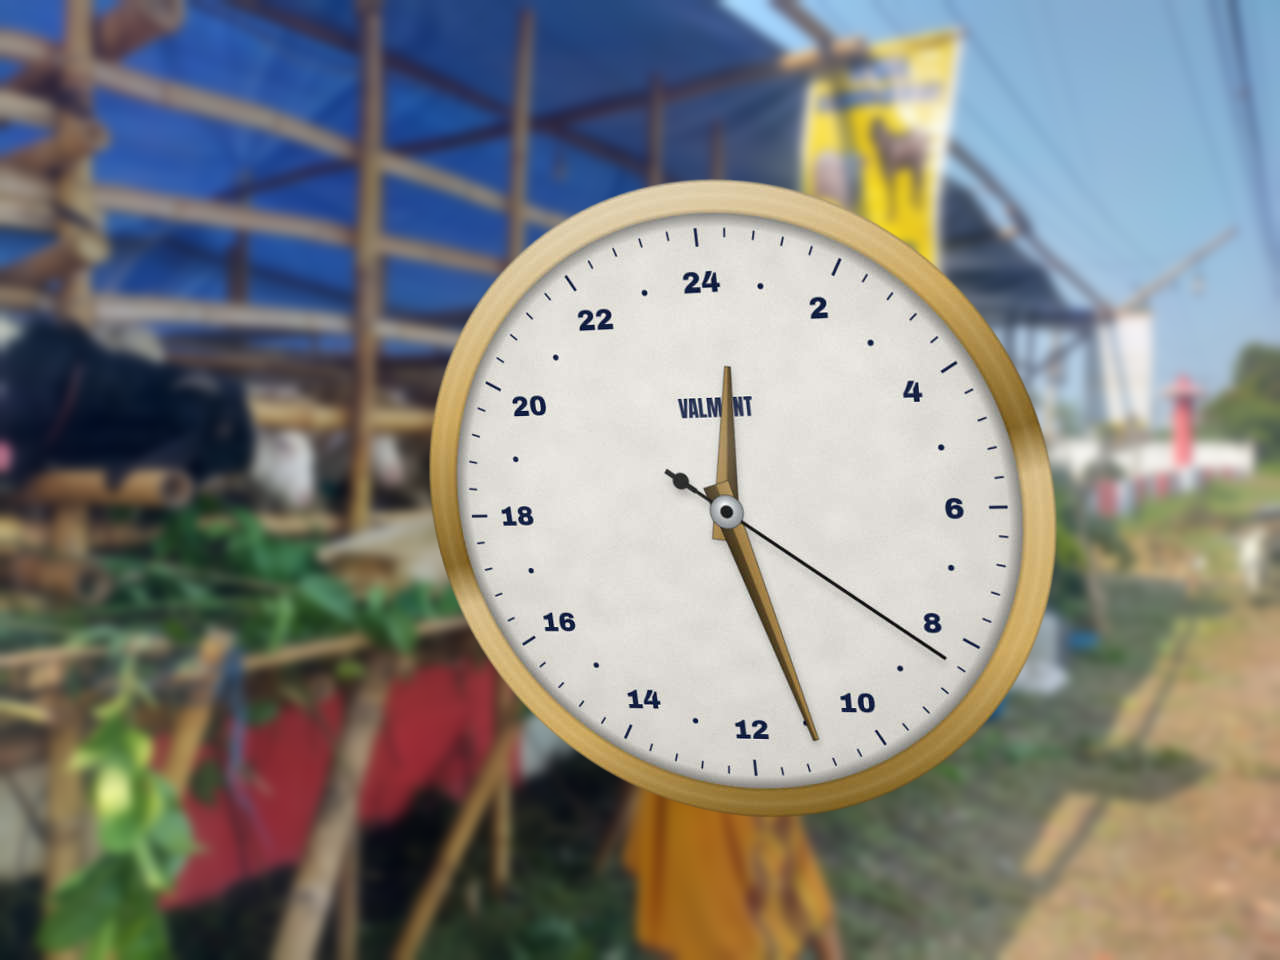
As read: 0:27:21
